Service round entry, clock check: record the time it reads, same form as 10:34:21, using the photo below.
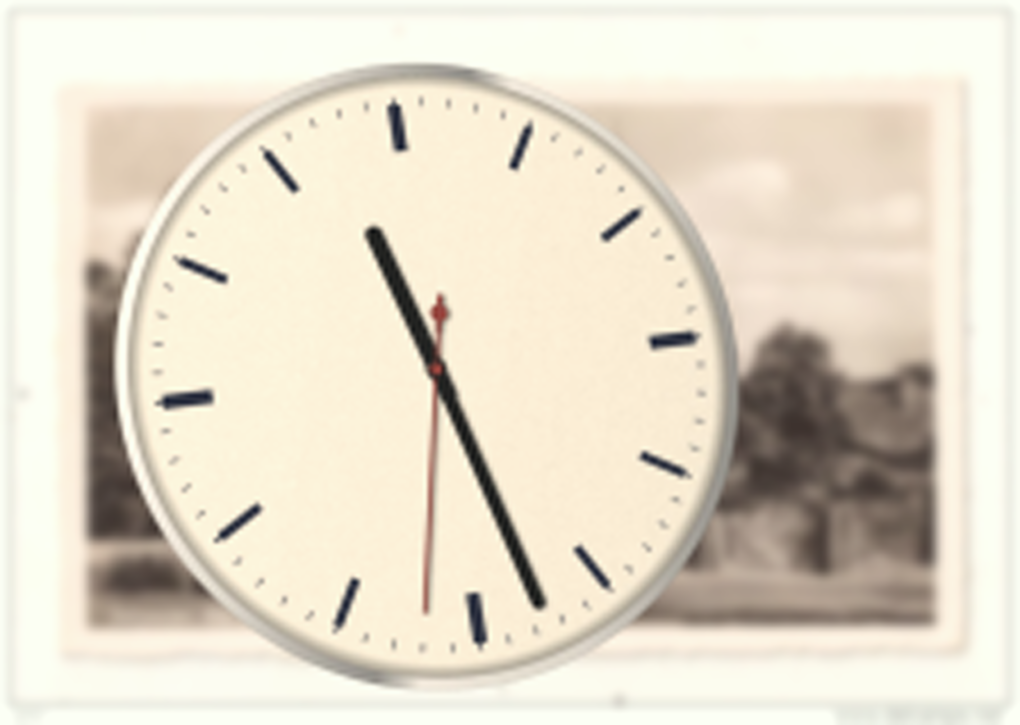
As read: 11:27:32
